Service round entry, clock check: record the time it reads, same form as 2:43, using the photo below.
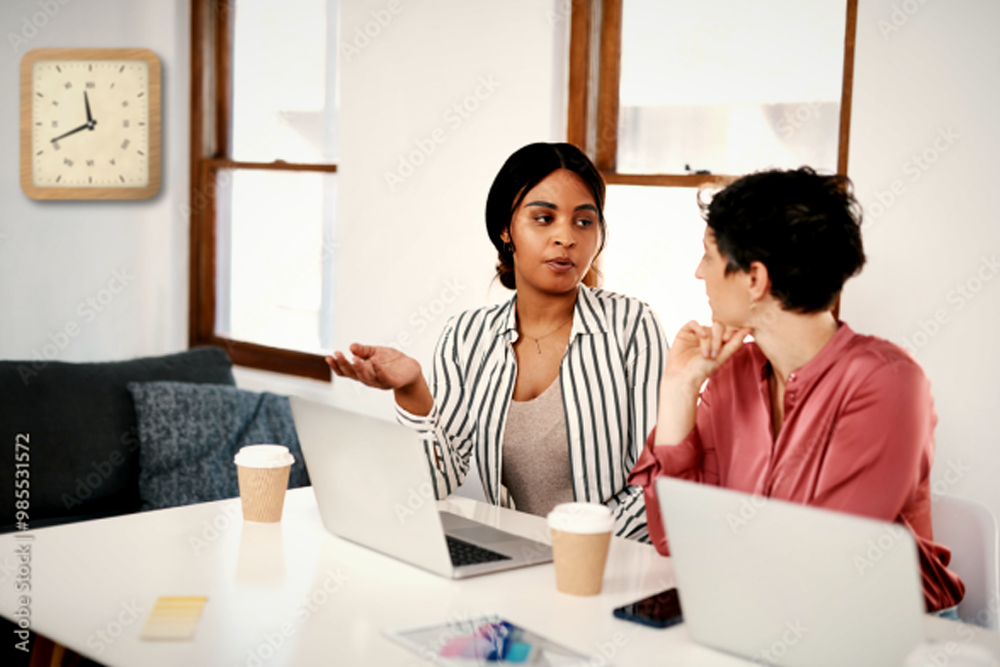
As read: 11:41
